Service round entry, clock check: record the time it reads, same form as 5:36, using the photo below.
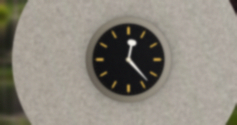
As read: 12:23
